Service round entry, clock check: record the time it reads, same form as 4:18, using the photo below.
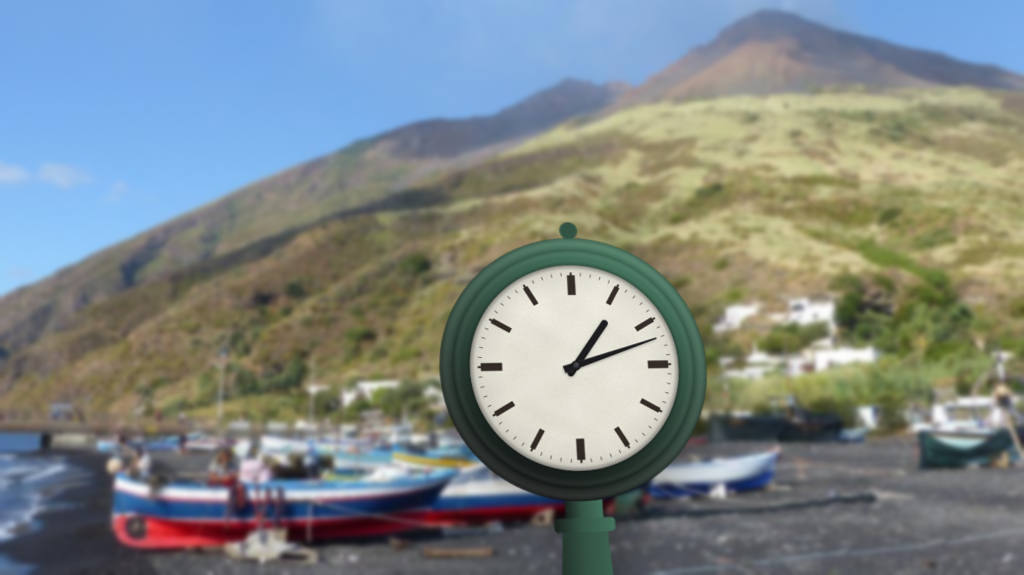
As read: 1:12
